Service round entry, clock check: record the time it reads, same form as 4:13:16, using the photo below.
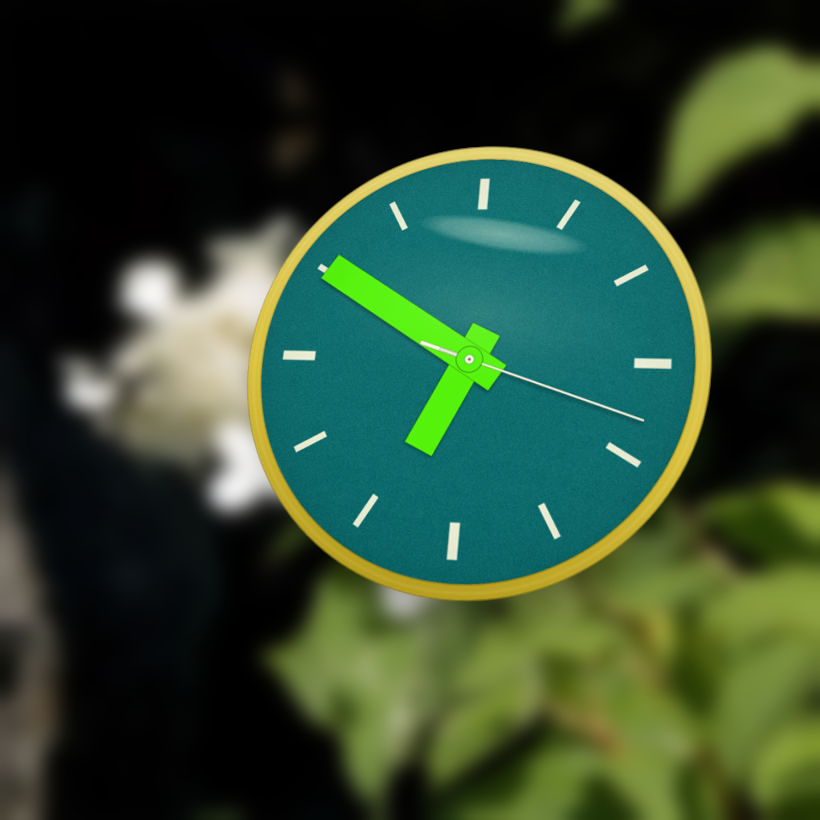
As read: 6:50:18
